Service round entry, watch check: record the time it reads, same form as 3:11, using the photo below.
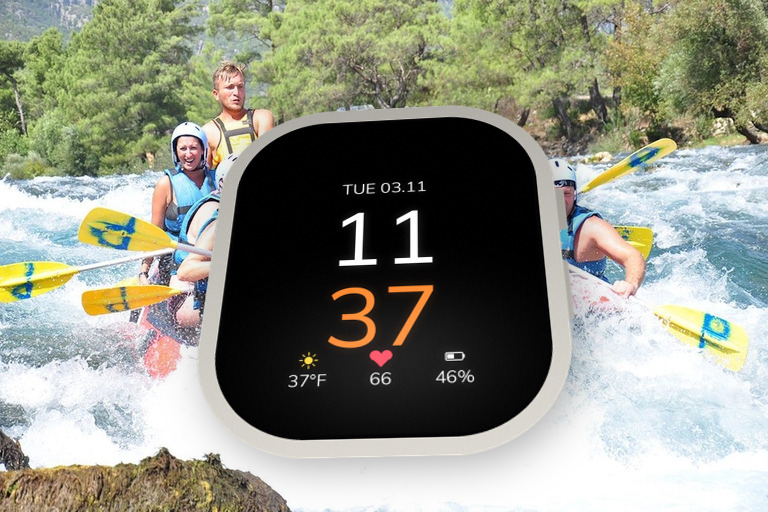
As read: 11:37
